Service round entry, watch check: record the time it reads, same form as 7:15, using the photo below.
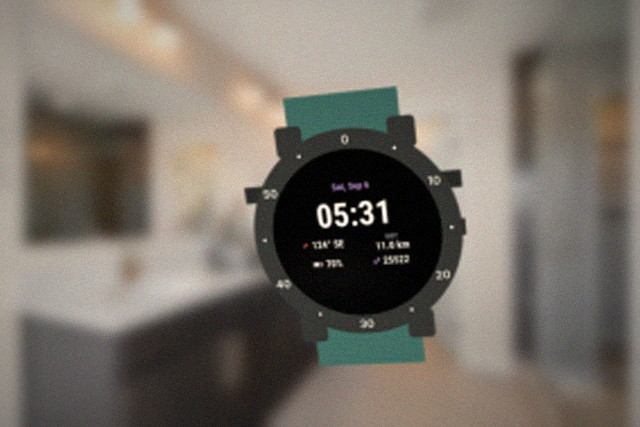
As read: 5:31
